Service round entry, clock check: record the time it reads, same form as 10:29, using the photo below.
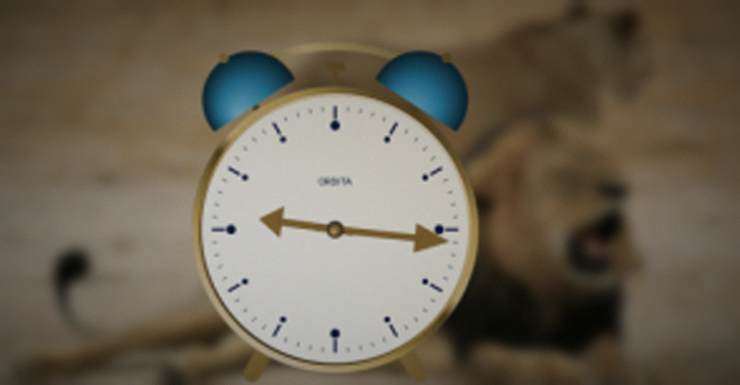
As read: 9:16
